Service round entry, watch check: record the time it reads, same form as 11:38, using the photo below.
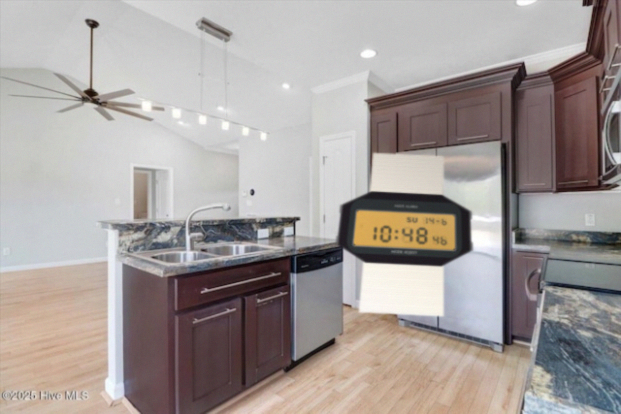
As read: 10:48
